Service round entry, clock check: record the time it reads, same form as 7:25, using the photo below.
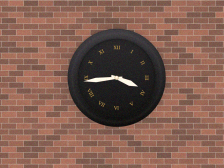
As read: 3:44
